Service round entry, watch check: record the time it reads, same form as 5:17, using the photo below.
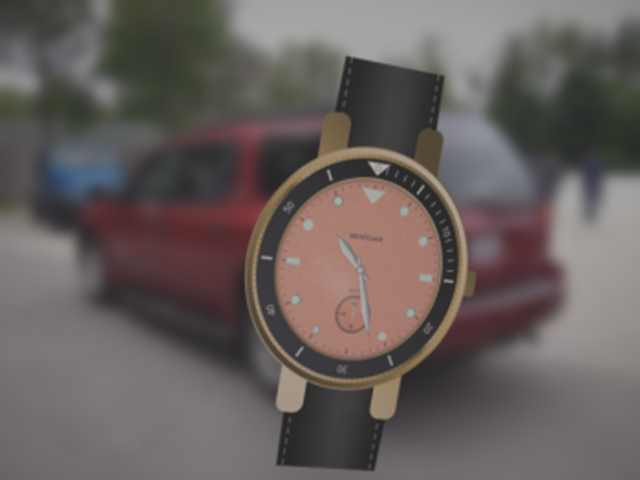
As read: 10:27
